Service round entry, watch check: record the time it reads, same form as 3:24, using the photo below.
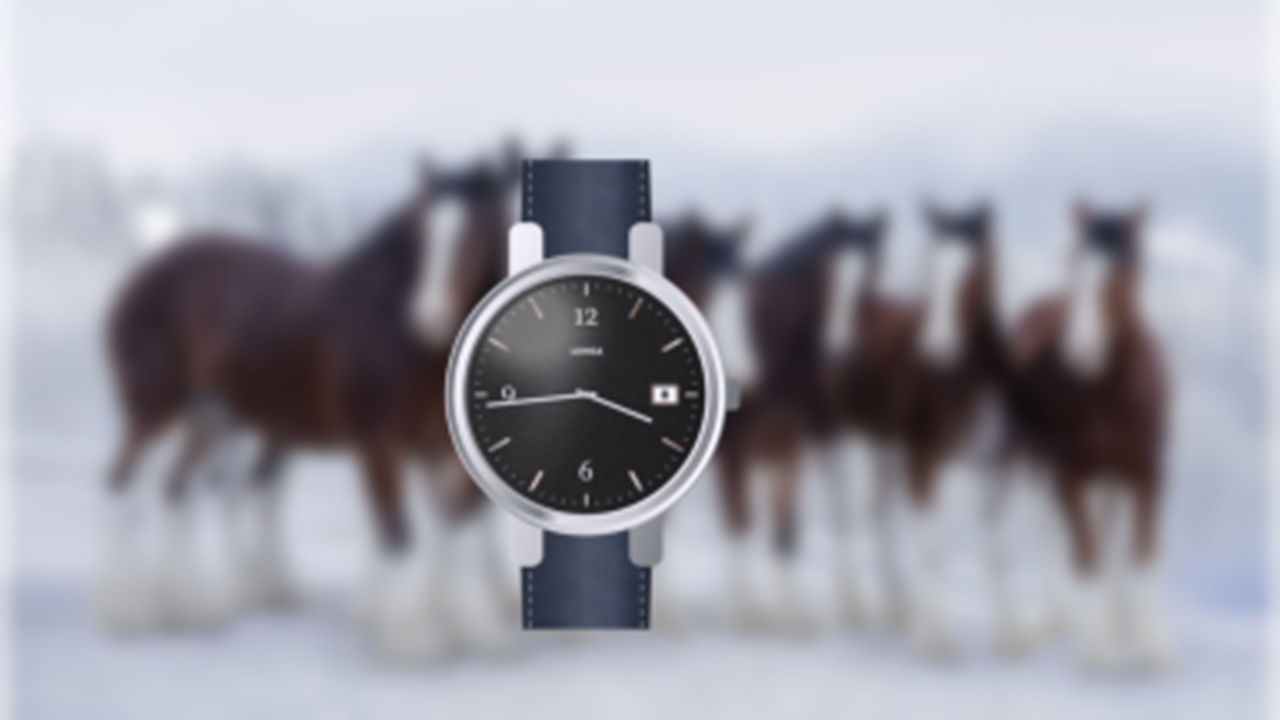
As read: 3:44
